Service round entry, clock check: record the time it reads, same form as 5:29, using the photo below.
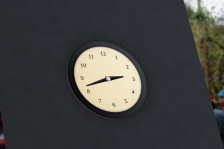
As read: 2:42
